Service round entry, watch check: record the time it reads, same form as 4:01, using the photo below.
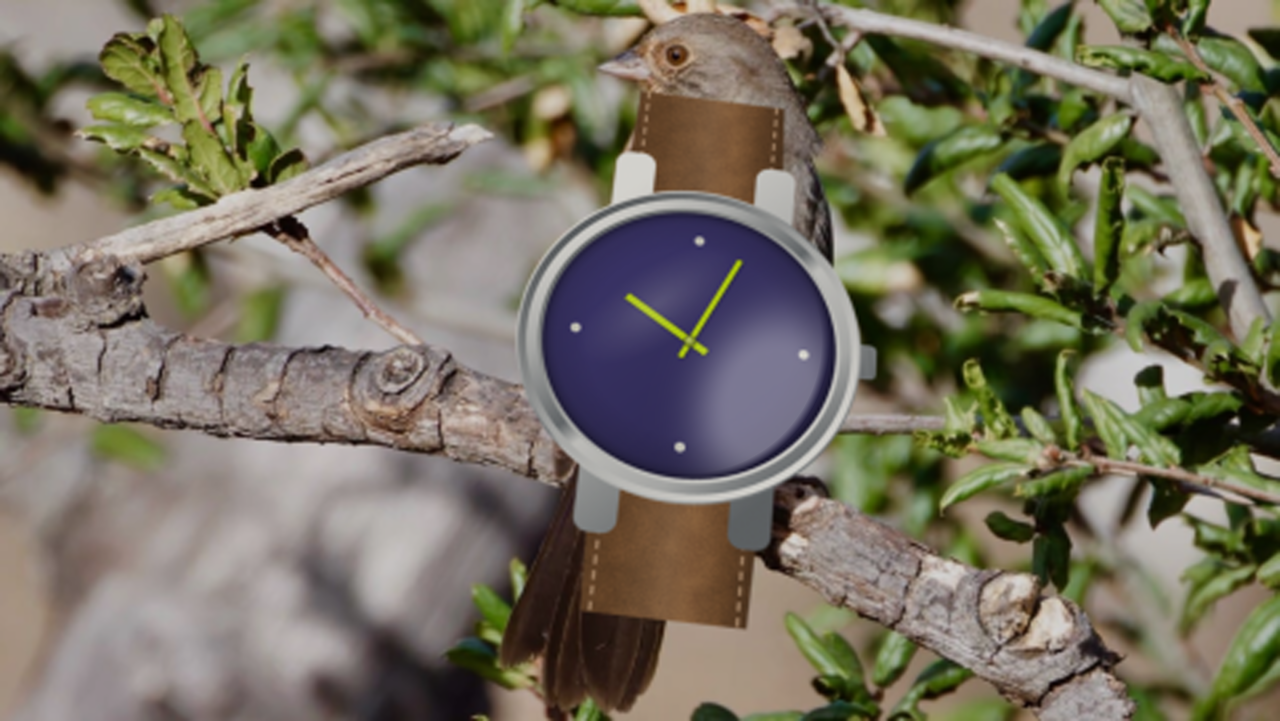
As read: 10:04
